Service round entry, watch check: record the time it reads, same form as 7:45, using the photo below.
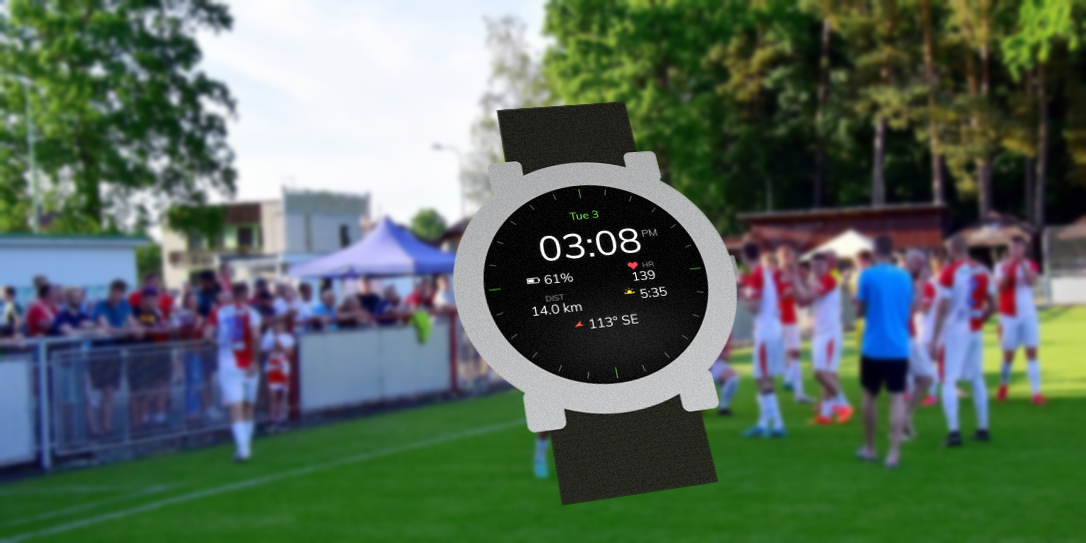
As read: 3:08
